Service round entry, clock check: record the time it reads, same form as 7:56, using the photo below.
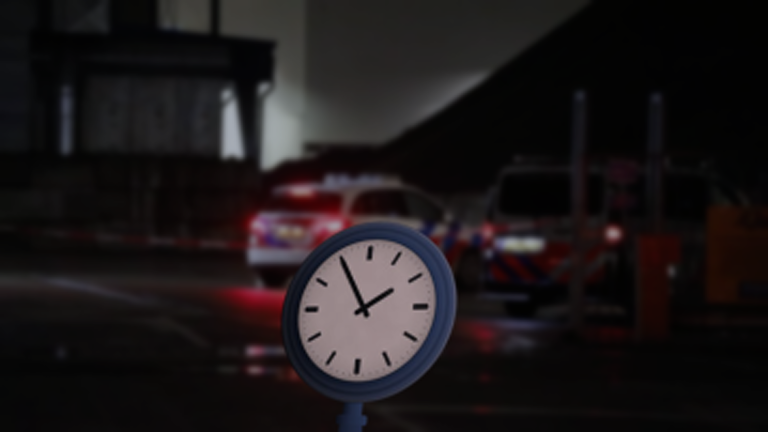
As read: 1:55
